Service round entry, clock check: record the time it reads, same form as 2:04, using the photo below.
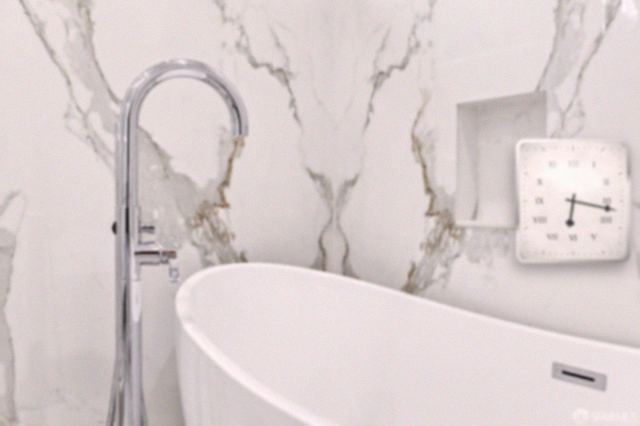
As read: 6:17
